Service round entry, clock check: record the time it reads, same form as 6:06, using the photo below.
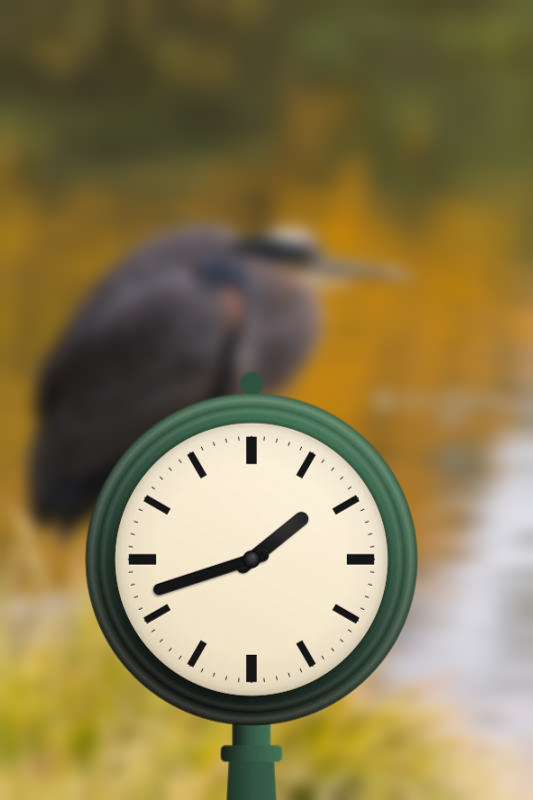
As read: 1:42
